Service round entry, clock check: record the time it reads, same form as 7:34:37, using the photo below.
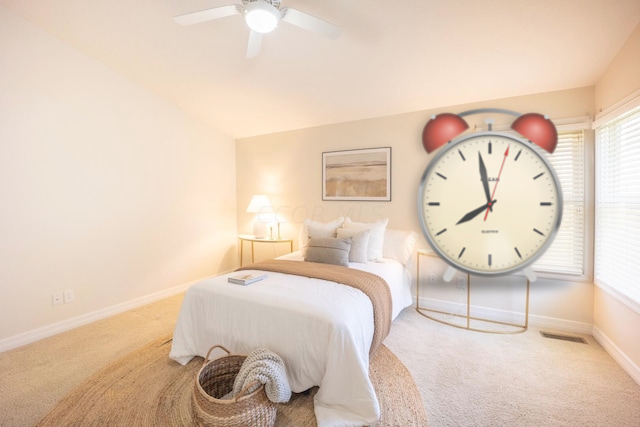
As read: 7:58:03
